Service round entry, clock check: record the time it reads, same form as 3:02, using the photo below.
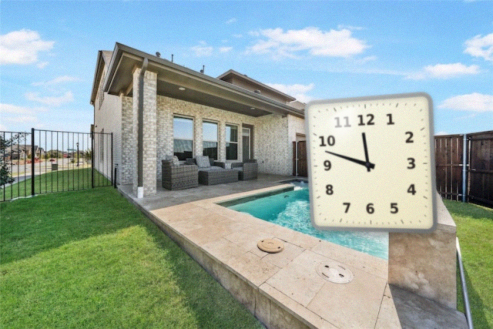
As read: 11:48
